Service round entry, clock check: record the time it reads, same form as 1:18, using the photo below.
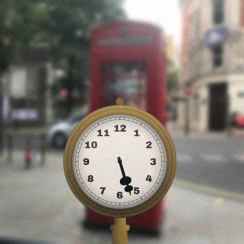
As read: 5:27
